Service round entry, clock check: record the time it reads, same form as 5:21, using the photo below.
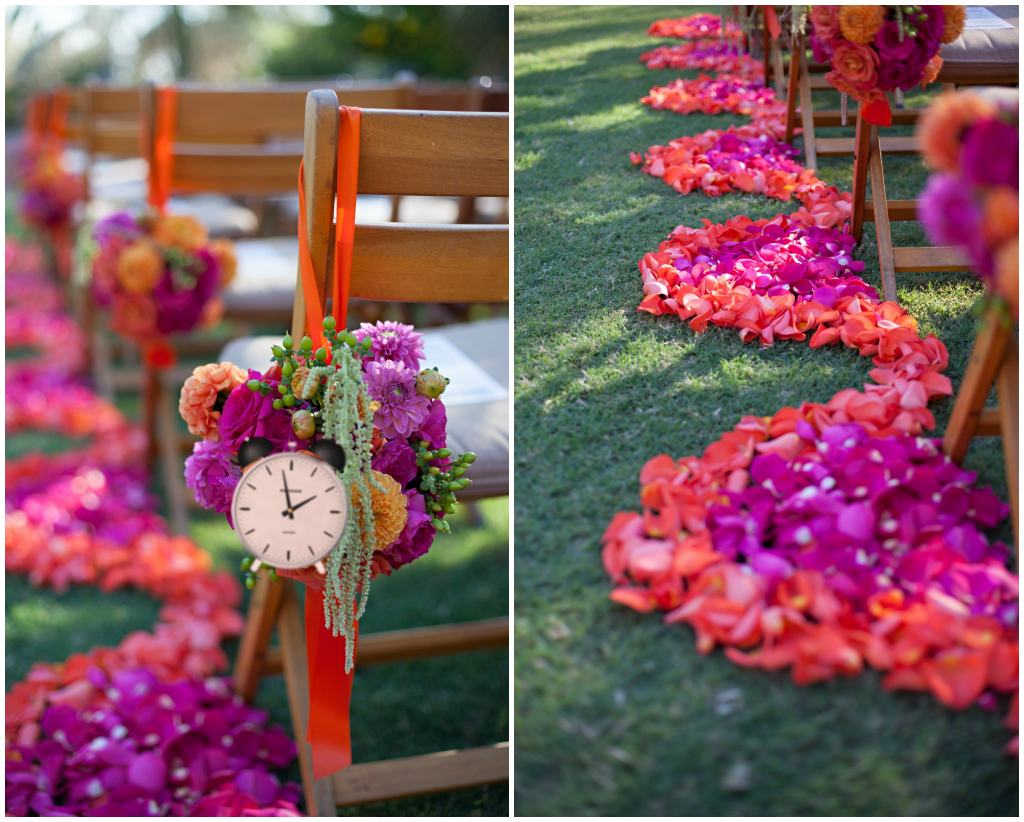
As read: 1:58
